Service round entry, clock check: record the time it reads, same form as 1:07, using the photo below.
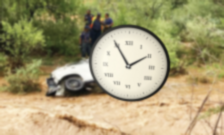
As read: 1:55
